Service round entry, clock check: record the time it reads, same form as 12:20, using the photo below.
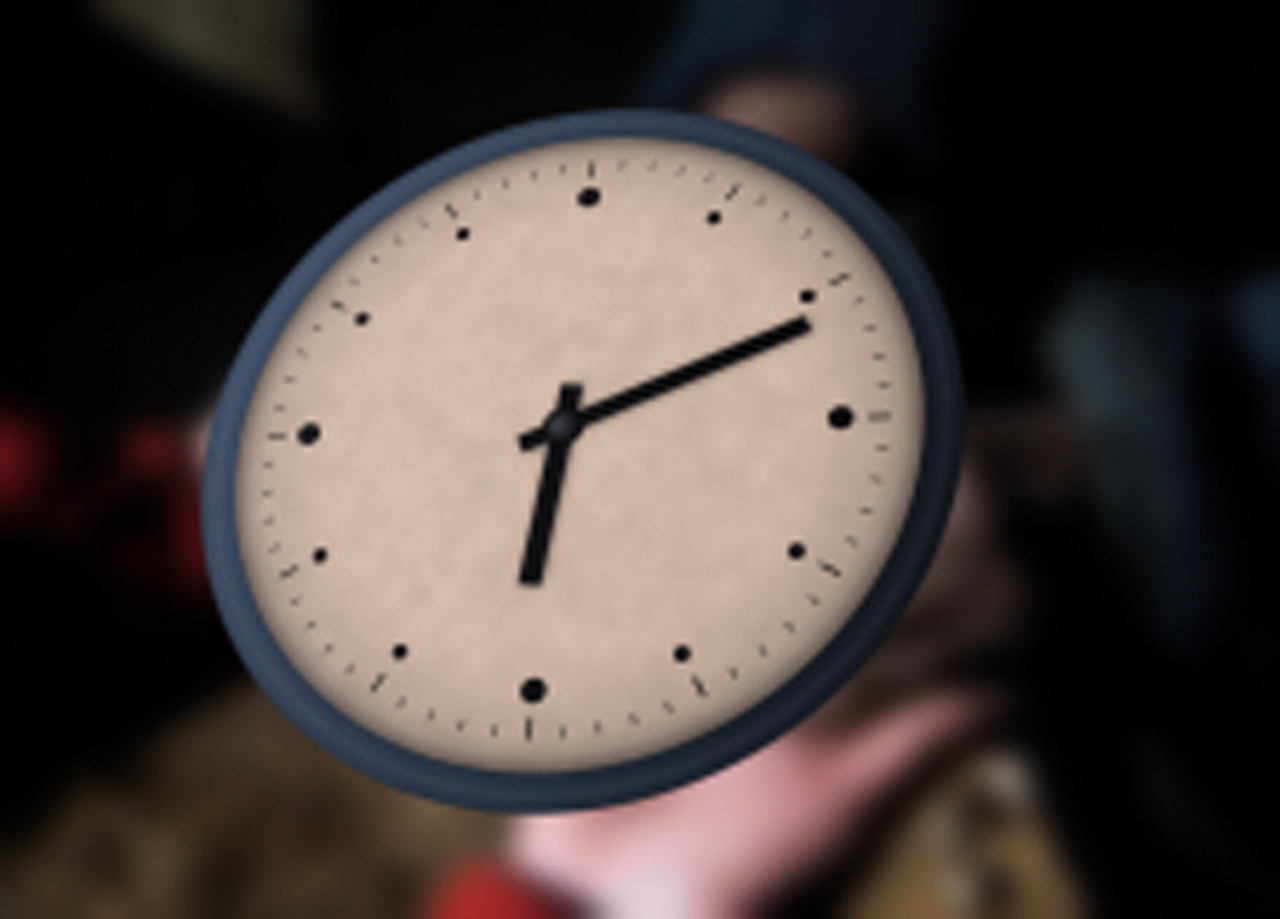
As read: 6:11
